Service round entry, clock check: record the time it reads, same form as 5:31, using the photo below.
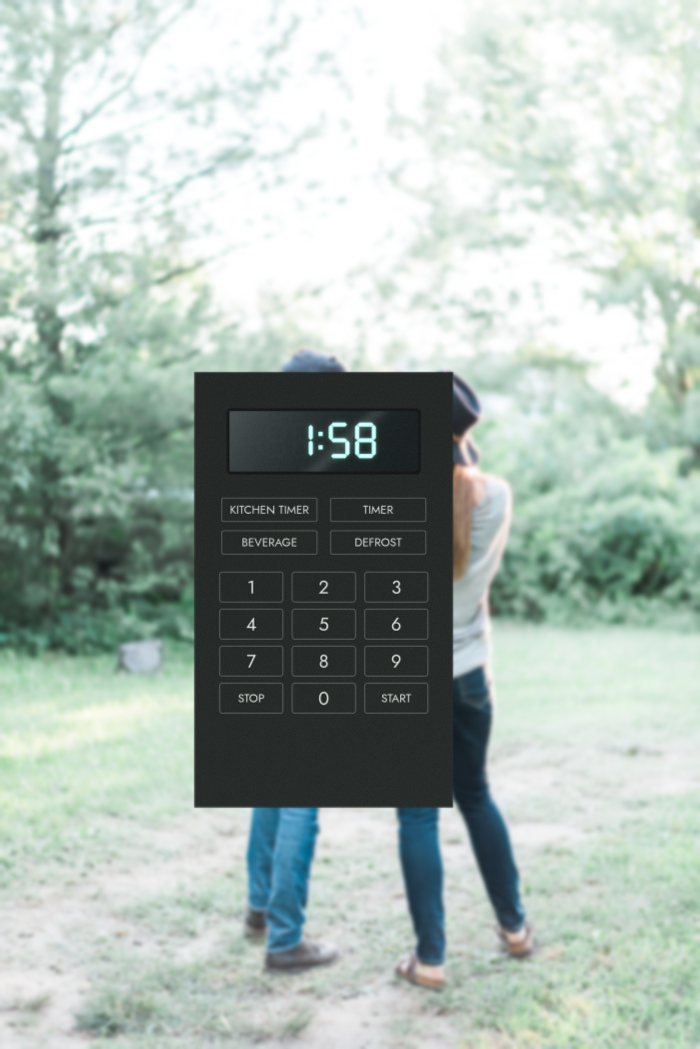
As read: 1:58
